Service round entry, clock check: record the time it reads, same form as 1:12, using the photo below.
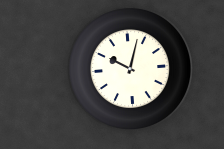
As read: 10:03
